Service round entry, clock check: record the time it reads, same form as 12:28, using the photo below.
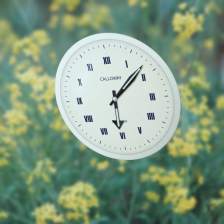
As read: 6:08
